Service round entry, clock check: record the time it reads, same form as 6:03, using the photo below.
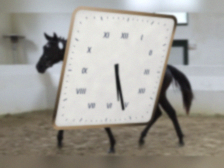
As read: 5:26
